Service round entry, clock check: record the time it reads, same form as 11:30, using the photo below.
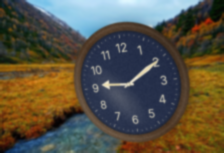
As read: 9:10
